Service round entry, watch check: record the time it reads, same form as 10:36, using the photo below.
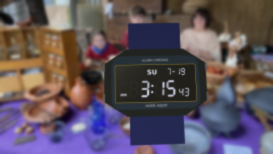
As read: 3:15
